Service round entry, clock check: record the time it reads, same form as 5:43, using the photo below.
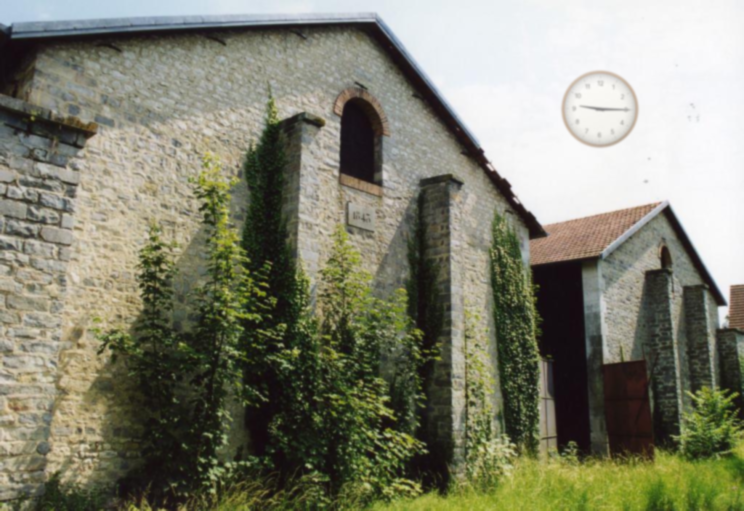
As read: 9:15
